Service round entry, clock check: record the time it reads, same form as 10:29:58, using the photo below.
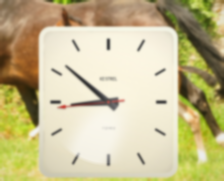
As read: 8:51:44
